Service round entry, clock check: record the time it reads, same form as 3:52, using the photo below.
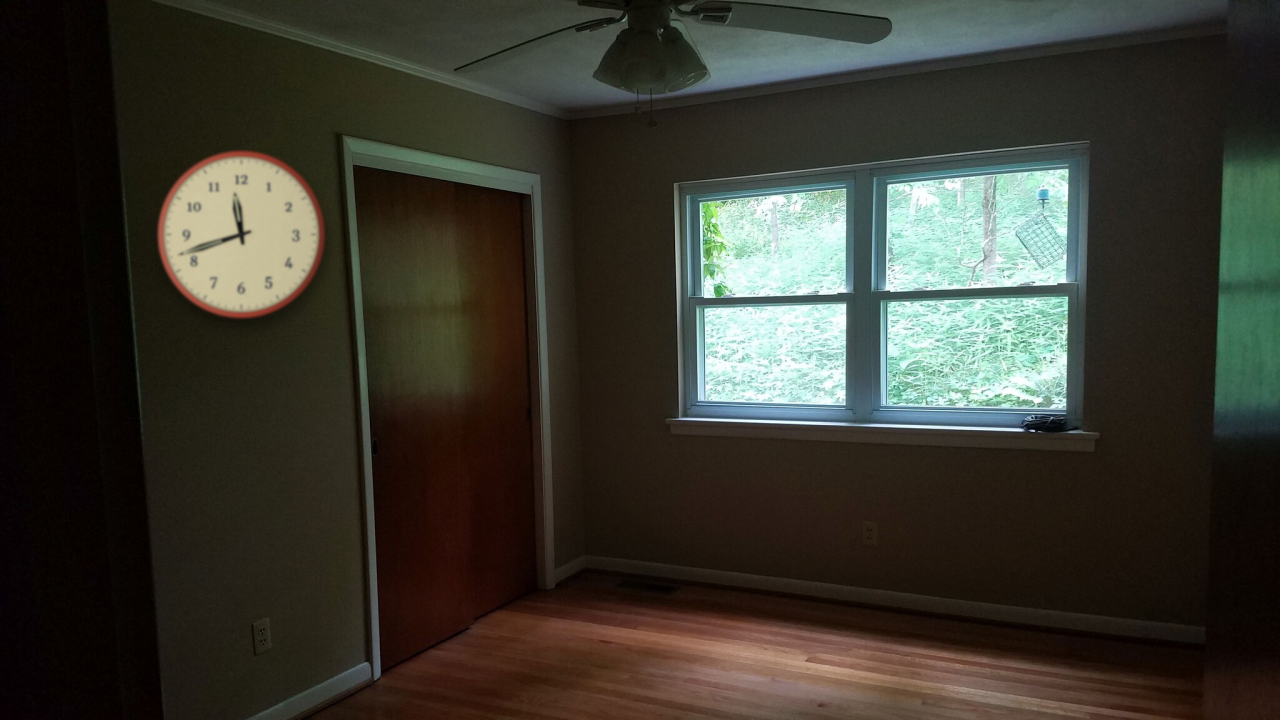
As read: 11:42
